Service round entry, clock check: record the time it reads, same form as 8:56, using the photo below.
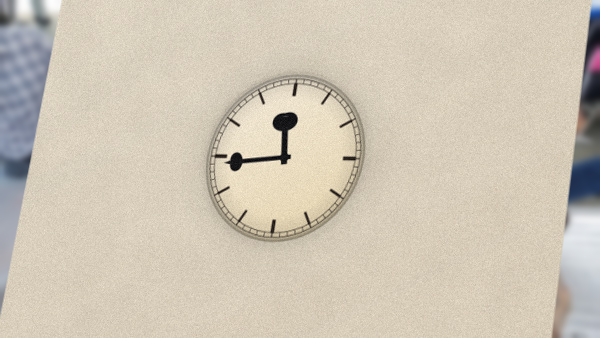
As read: 11:44
